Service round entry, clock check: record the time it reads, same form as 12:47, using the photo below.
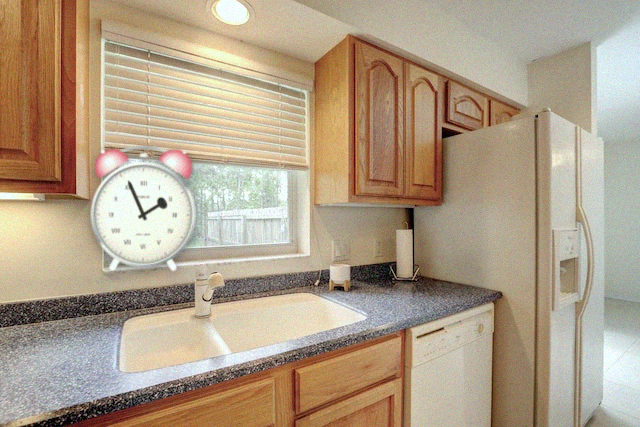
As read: 1:56
